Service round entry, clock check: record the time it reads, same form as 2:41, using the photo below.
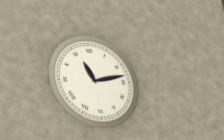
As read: 11:13
